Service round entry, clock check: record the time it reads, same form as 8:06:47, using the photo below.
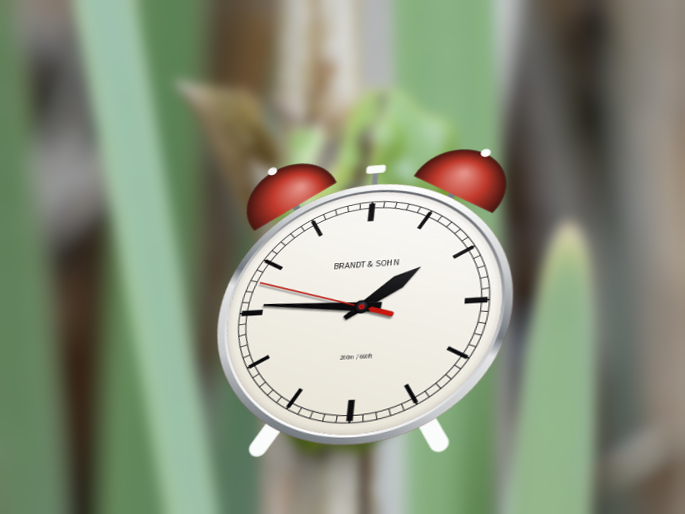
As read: 1:45:48
